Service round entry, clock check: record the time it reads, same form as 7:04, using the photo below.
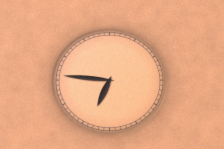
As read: 6:46
